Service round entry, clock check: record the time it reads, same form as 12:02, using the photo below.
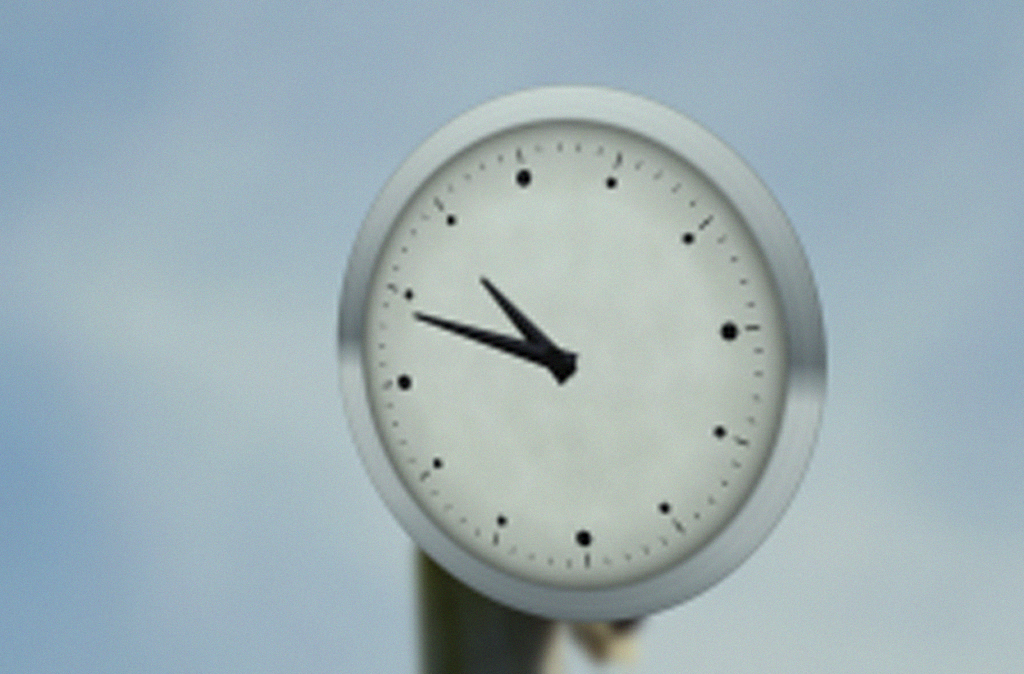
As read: 10:49
